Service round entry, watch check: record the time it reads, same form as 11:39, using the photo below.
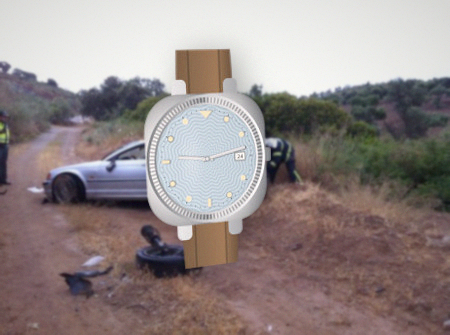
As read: 9:13
